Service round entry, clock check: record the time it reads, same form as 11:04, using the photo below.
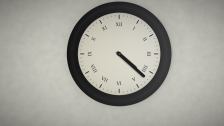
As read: 4:22
